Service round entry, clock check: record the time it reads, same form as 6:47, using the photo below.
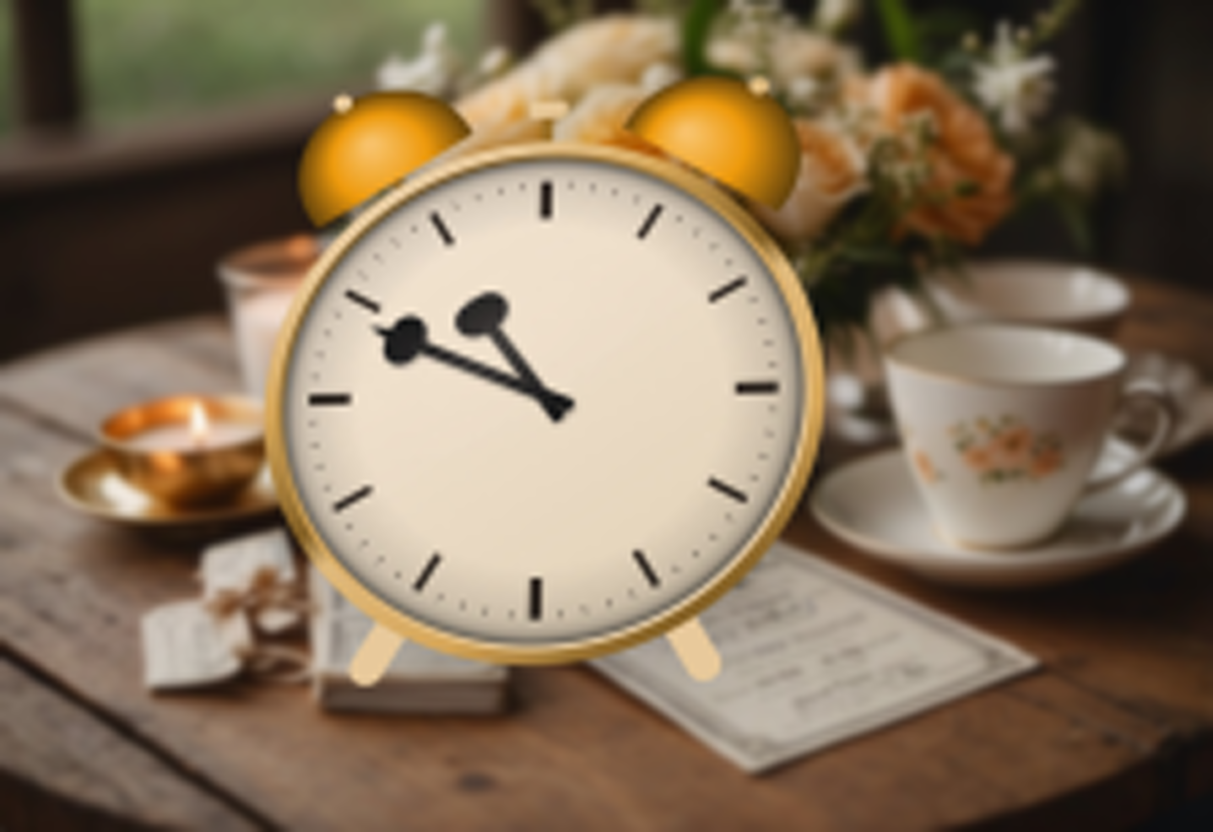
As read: 10:49
